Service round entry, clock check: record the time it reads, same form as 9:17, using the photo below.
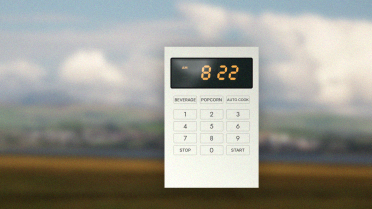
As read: 8:22
